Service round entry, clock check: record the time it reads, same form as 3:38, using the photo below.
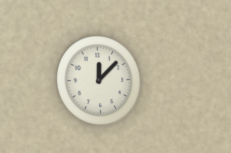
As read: 12:08
